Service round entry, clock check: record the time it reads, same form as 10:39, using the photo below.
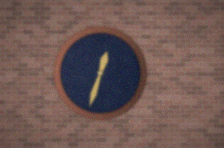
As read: 12:33
